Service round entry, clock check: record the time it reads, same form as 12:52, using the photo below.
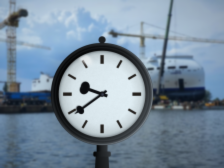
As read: 9:39
